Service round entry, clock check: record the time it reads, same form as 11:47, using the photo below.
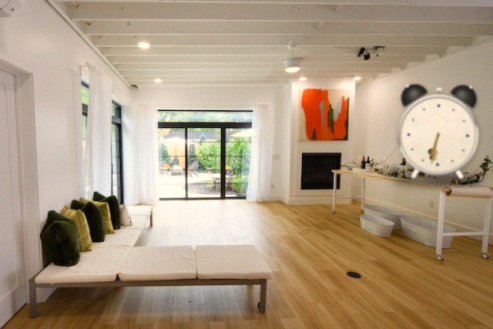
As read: 6:32
